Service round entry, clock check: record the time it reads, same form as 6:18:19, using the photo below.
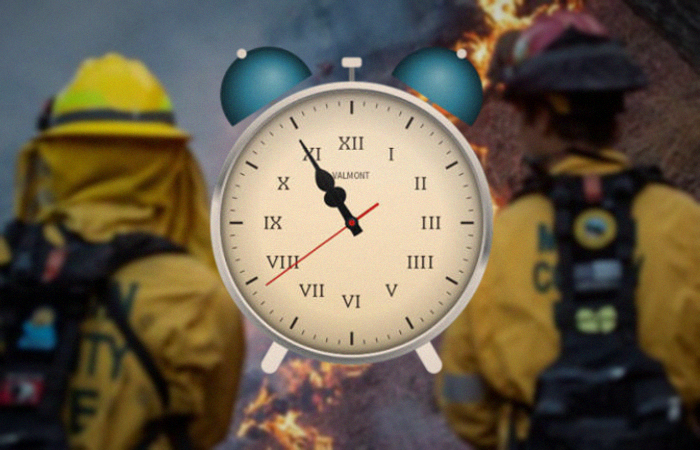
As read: 10:54:39
